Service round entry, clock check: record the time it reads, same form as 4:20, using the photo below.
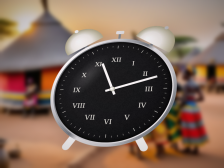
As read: 11:12
